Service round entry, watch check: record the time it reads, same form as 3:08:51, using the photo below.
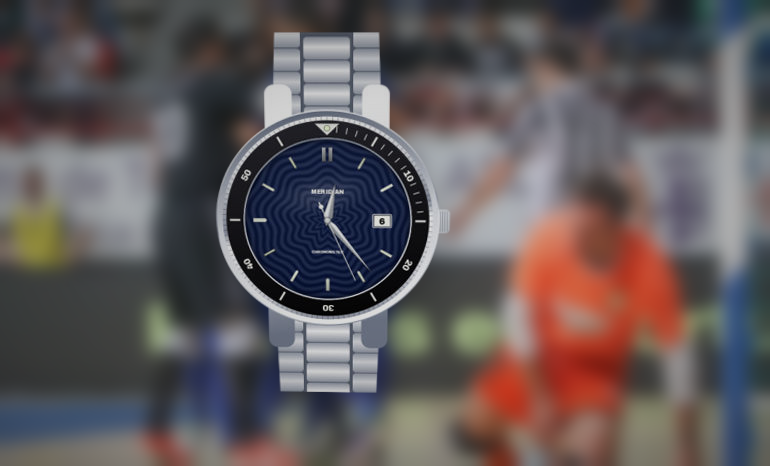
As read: 12:23:26
